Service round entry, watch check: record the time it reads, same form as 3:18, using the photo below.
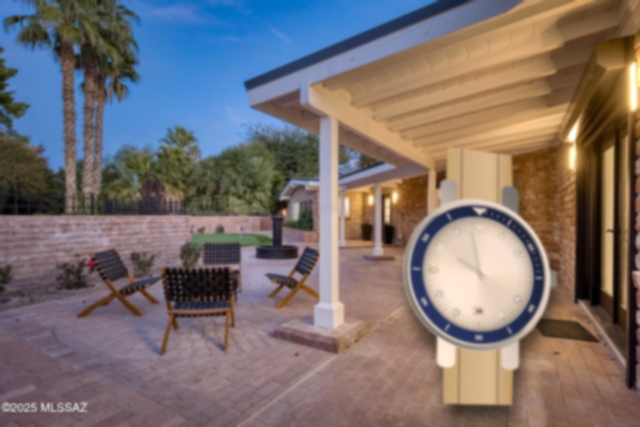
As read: 9:58
